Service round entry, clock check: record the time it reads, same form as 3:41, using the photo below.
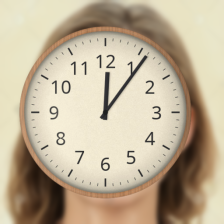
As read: 12:06
